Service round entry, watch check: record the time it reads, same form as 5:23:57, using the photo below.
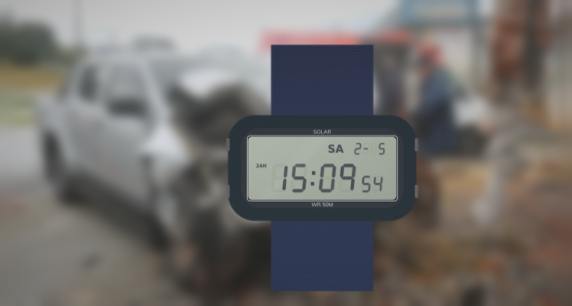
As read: 15:09:54
